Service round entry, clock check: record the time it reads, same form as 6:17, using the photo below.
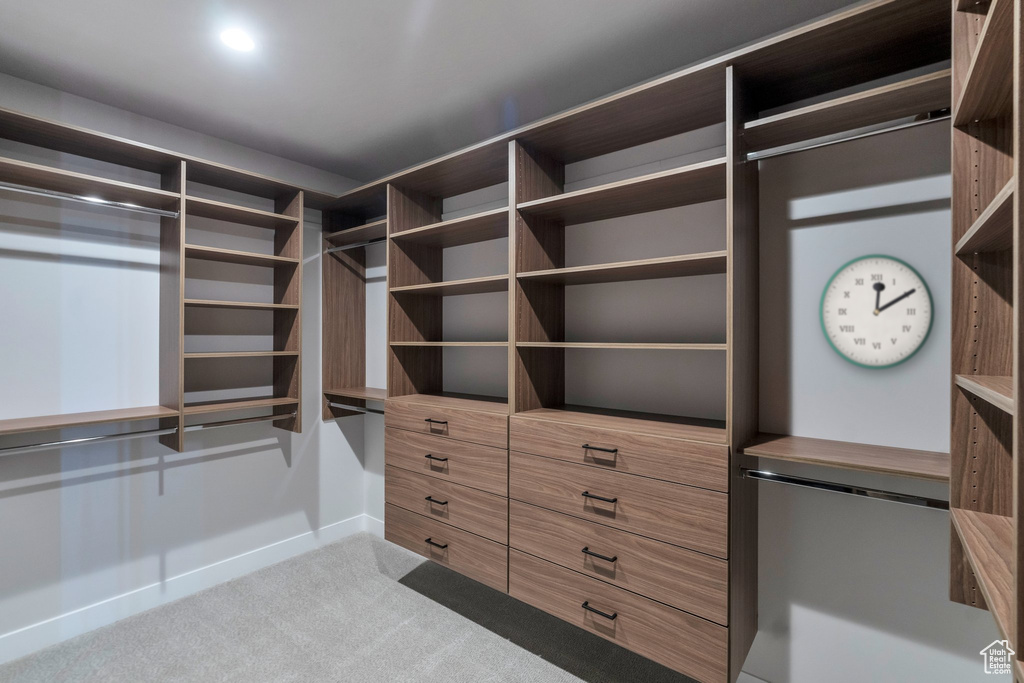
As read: 12:10
